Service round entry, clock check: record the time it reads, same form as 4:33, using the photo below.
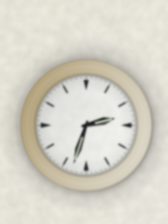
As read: 2:33
